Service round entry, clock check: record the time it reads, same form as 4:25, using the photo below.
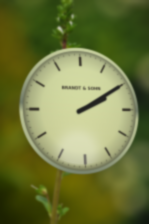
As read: 2:10
